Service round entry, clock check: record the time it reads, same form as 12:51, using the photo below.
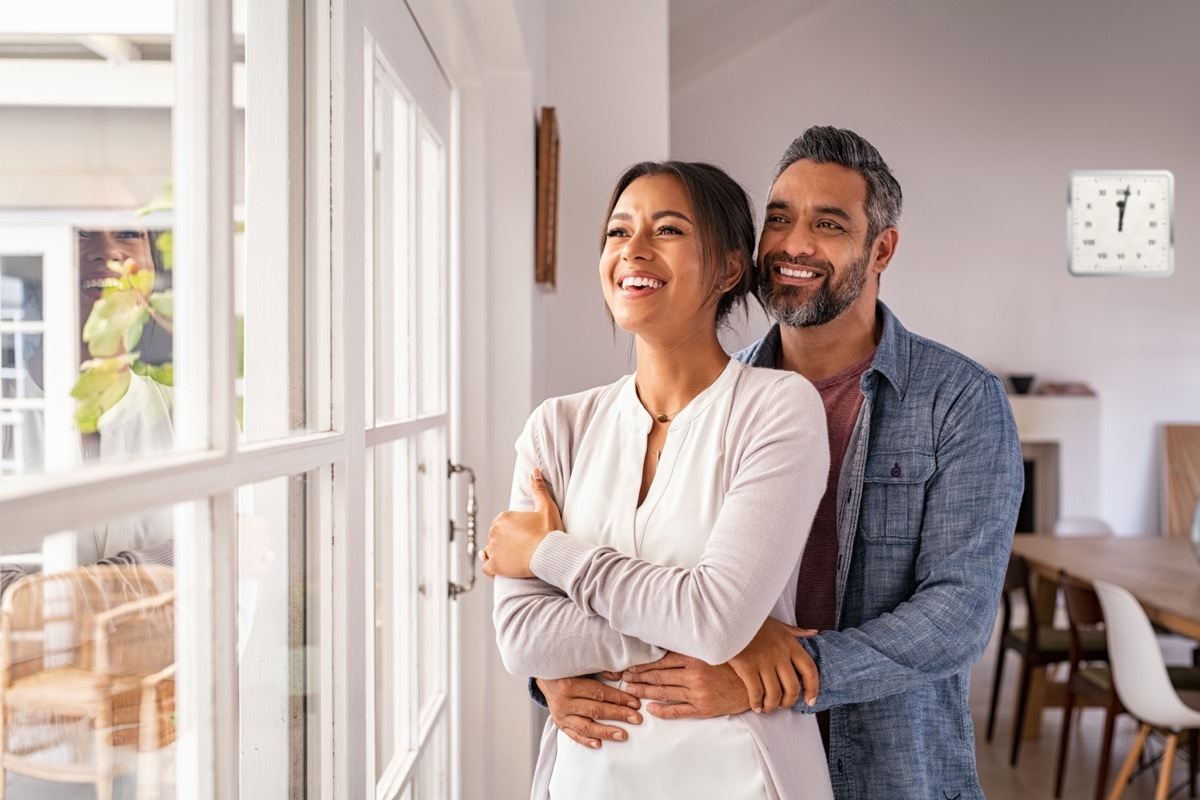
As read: 12:02
